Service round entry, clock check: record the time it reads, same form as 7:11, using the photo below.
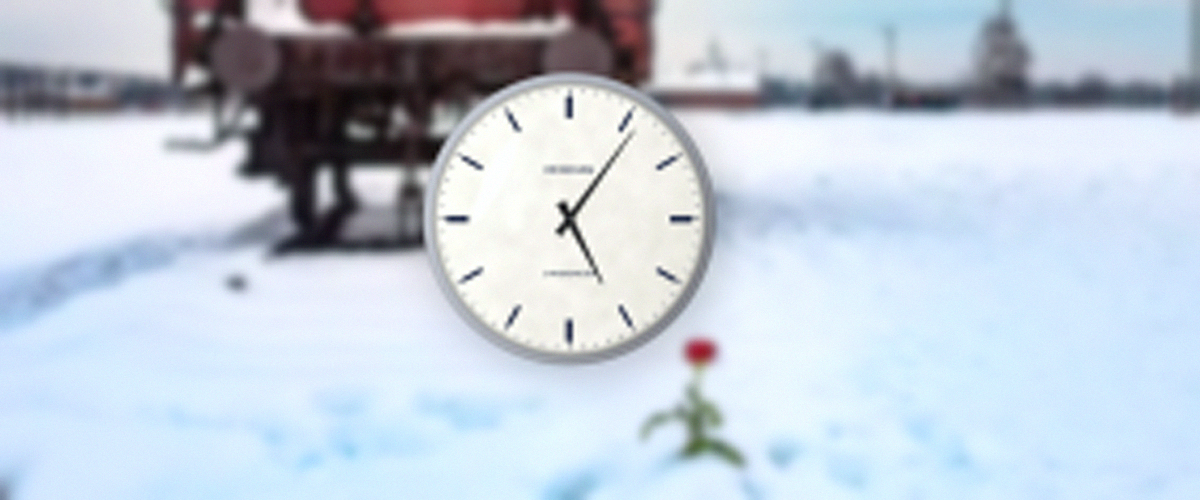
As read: 5:06
